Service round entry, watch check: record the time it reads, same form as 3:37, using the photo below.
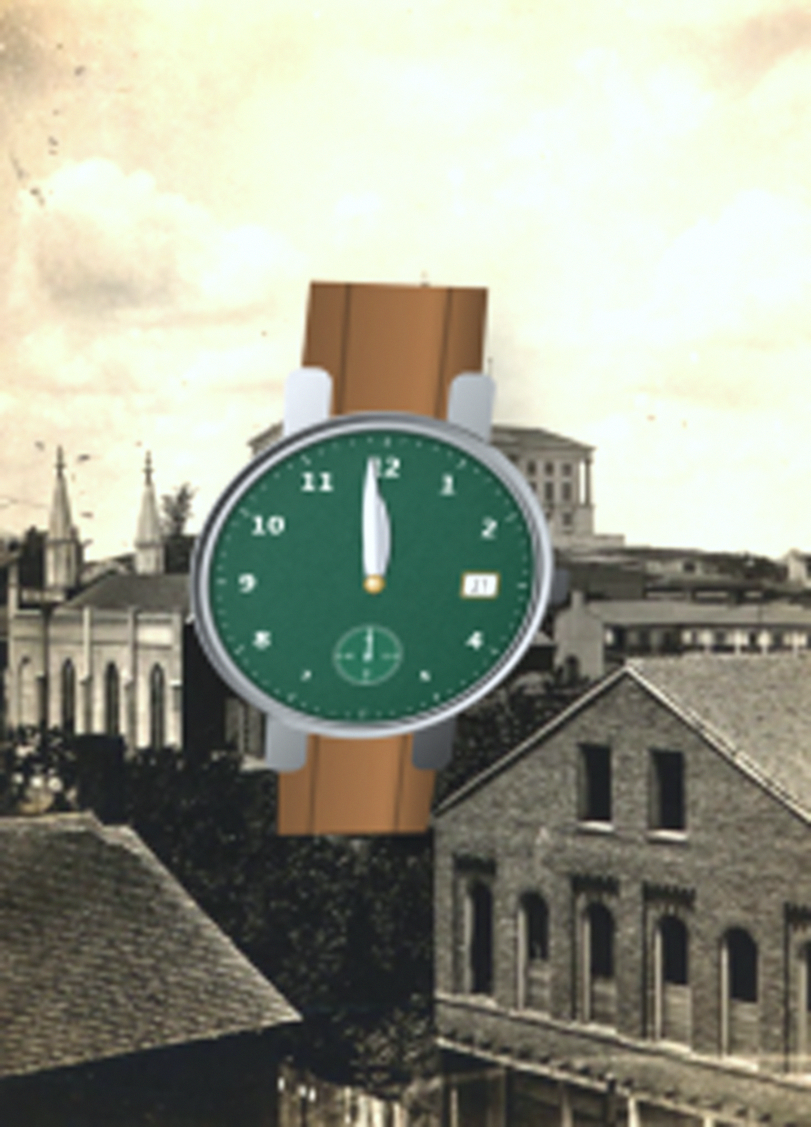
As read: 11:59
